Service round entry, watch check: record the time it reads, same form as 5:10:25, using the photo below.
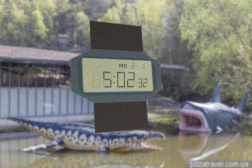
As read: 5:02:32
